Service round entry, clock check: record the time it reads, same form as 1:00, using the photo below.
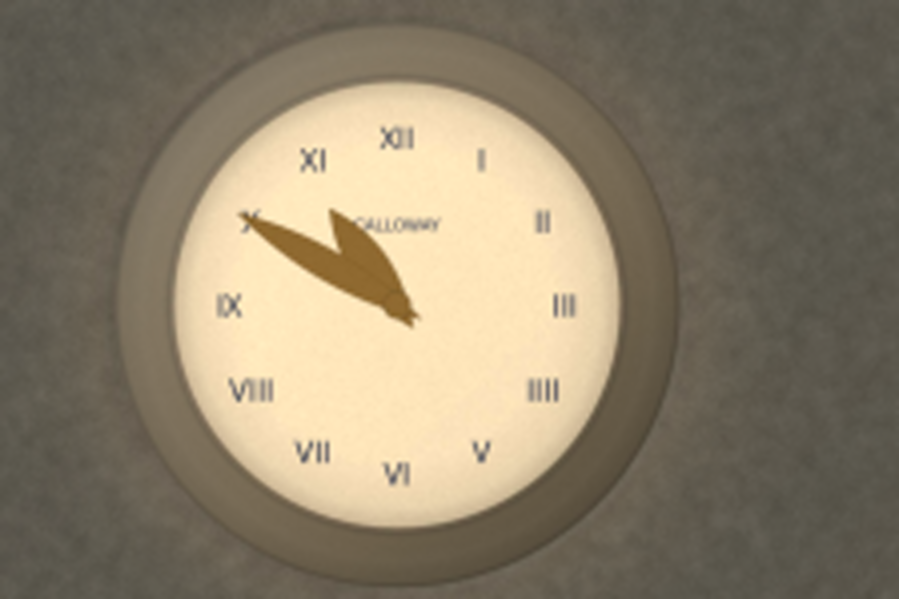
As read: 10:50
